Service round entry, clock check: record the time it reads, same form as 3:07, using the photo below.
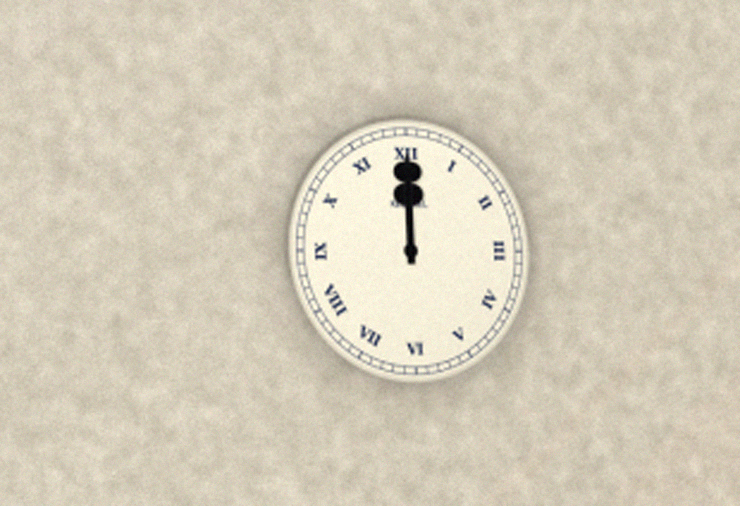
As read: 12:00
